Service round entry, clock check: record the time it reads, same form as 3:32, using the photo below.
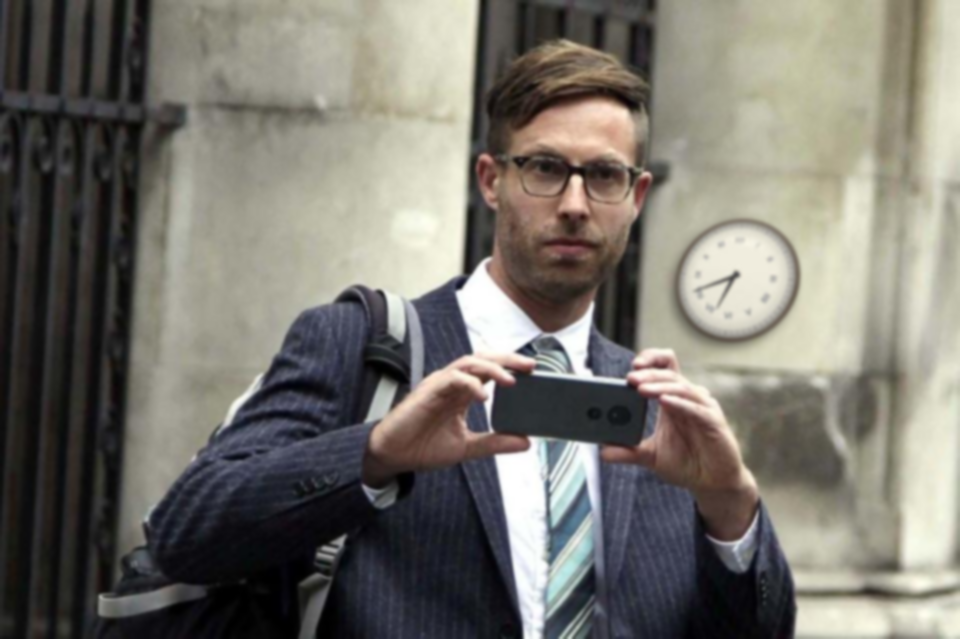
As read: 6:41
